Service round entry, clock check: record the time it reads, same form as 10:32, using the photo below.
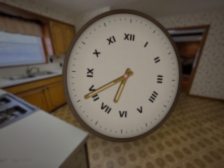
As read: 6:40
